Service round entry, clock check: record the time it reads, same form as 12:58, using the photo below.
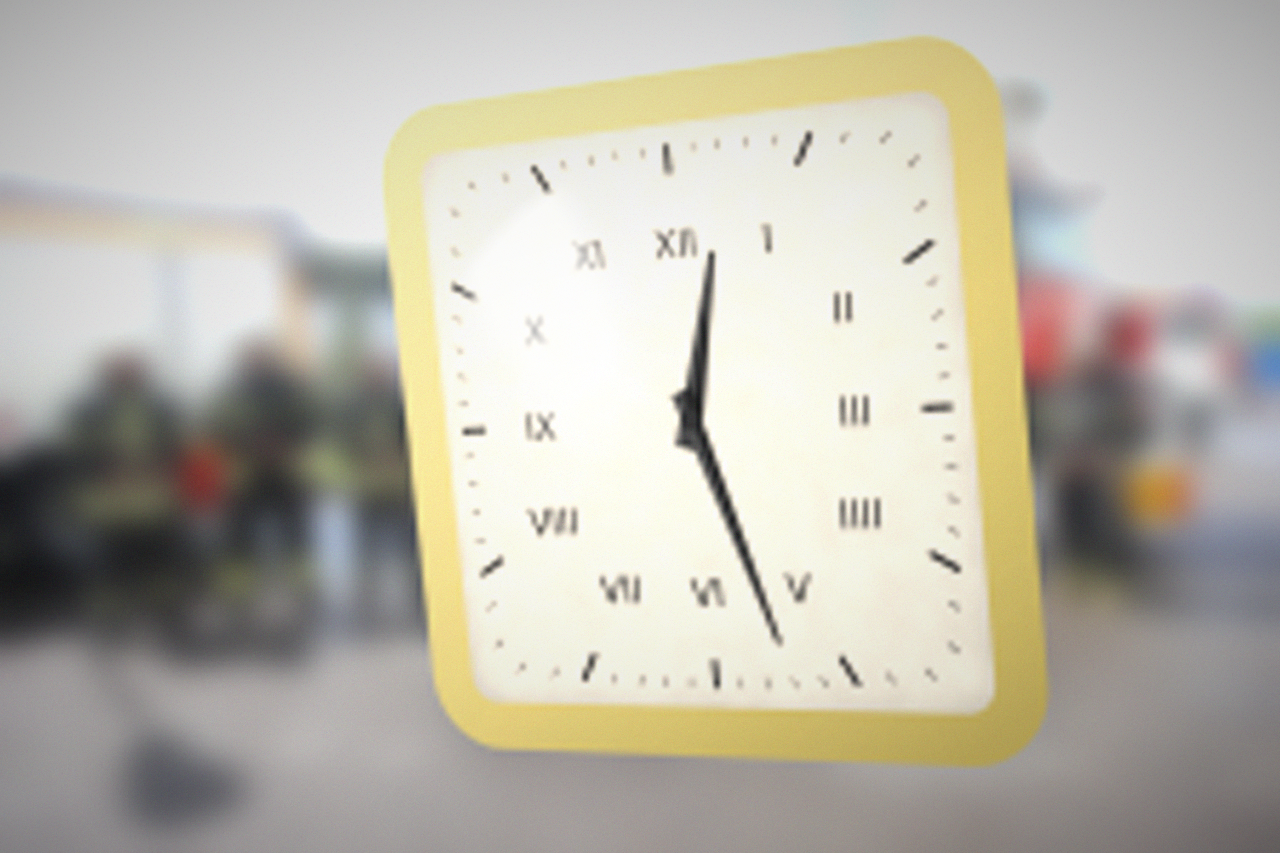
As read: 12:27
